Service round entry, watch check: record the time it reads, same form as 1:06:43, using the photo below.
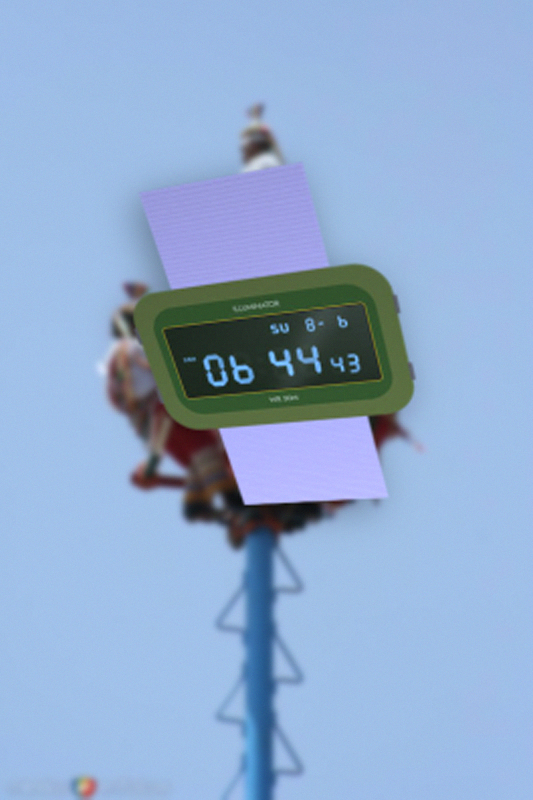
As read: 6:44:43
